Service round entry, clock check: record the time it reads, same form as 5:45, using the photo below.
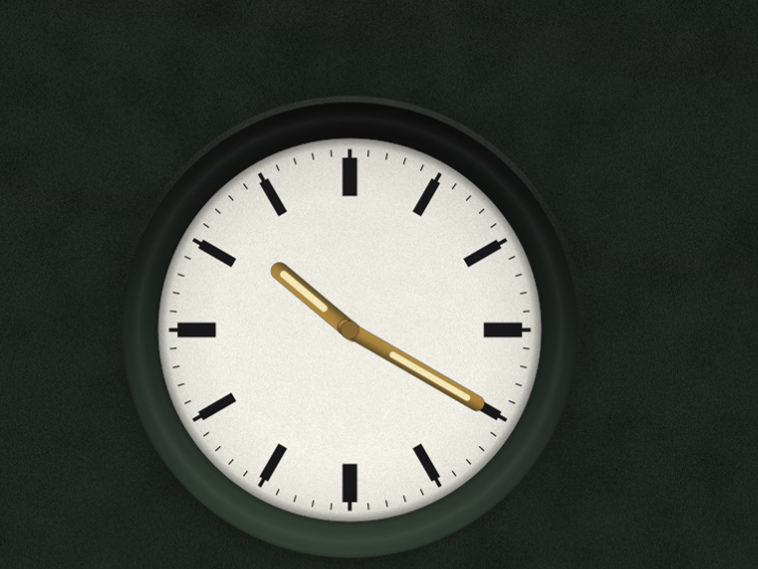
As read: 10:20
